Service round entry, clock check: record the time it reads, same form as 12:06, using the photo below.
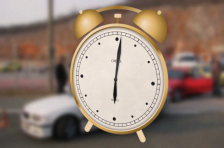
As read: 6:01
